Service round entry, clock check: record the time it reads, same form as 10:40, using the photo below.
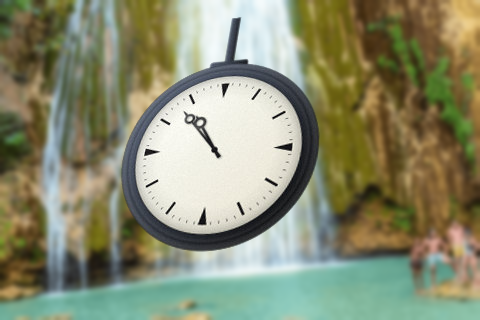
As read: 10:53
